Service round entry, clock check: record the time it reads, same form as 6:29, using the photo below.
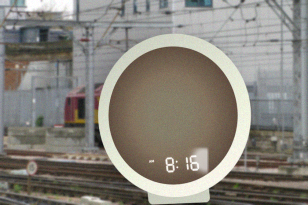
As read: 8:16
